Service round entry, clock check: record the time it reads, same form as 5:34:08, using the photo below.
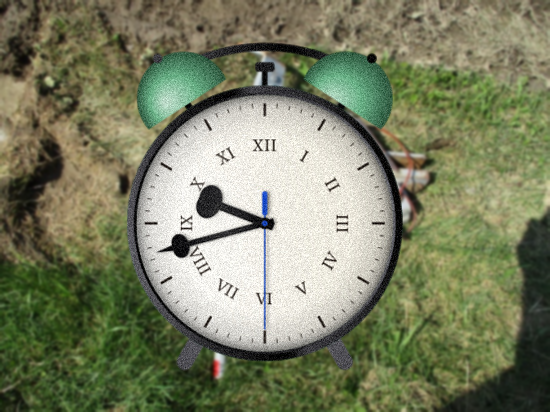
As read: 9:42:30
